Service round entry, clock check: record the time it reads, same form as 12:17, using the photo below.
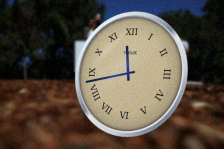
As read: 11:43
